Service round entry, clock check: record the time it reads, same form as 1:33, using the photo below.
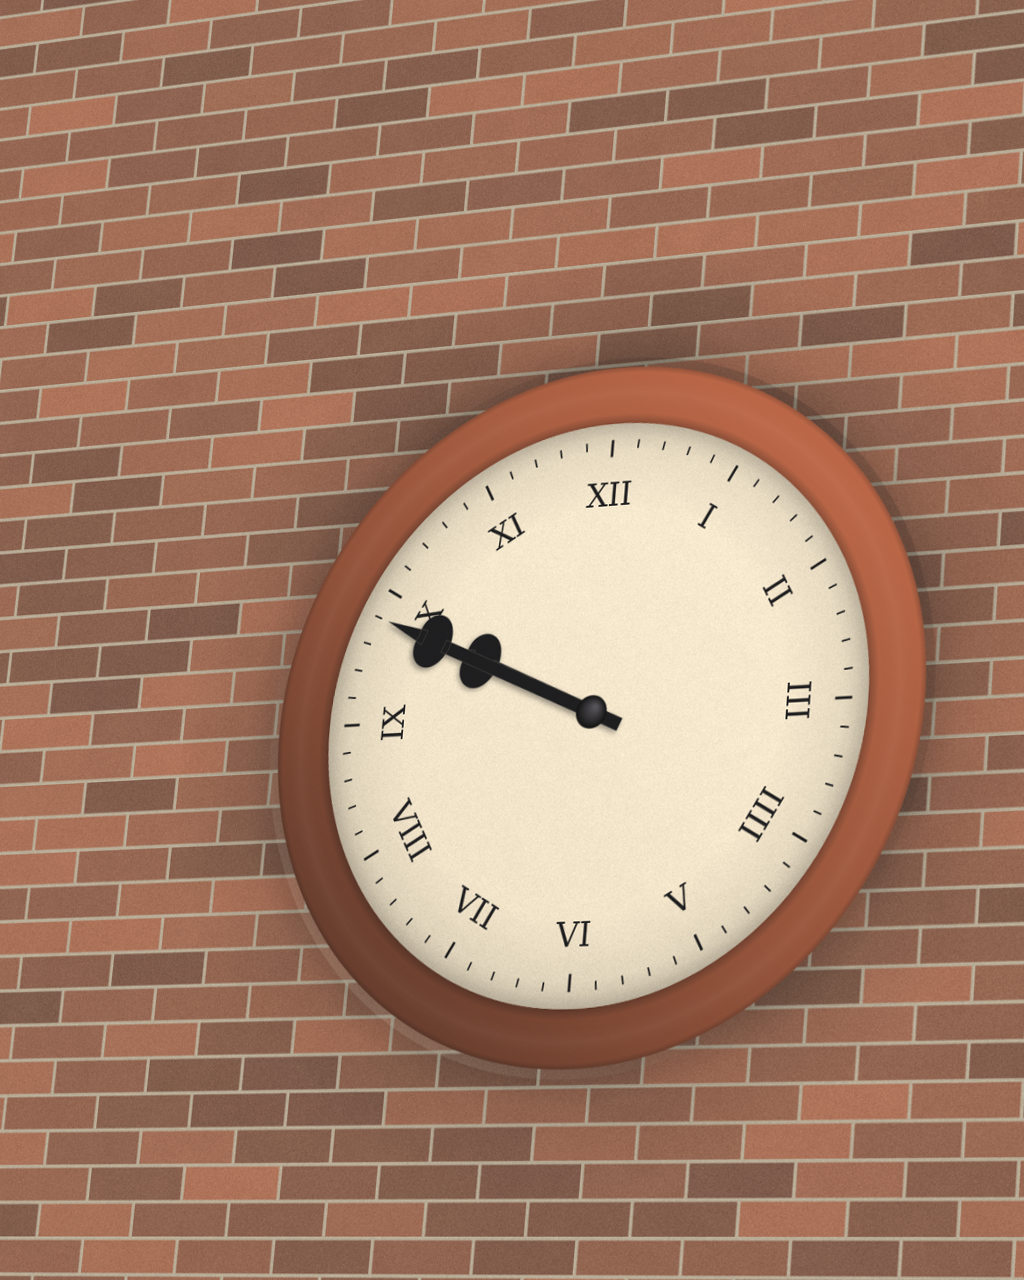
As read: 9:49
